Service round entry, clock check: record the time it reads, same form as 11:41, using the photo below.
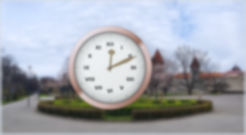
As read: 12:11
